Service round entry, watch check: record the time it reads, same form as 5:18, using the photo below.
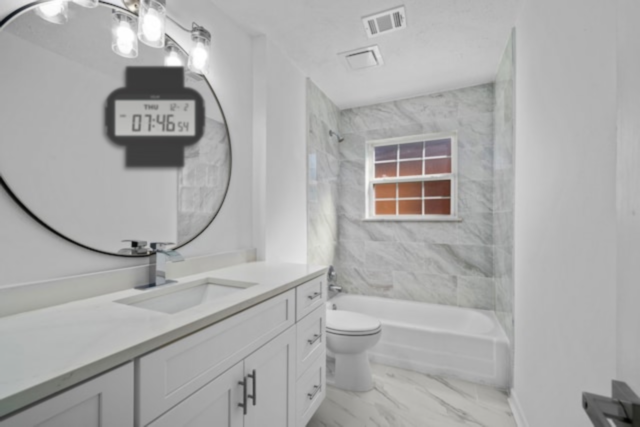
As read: 7:46
